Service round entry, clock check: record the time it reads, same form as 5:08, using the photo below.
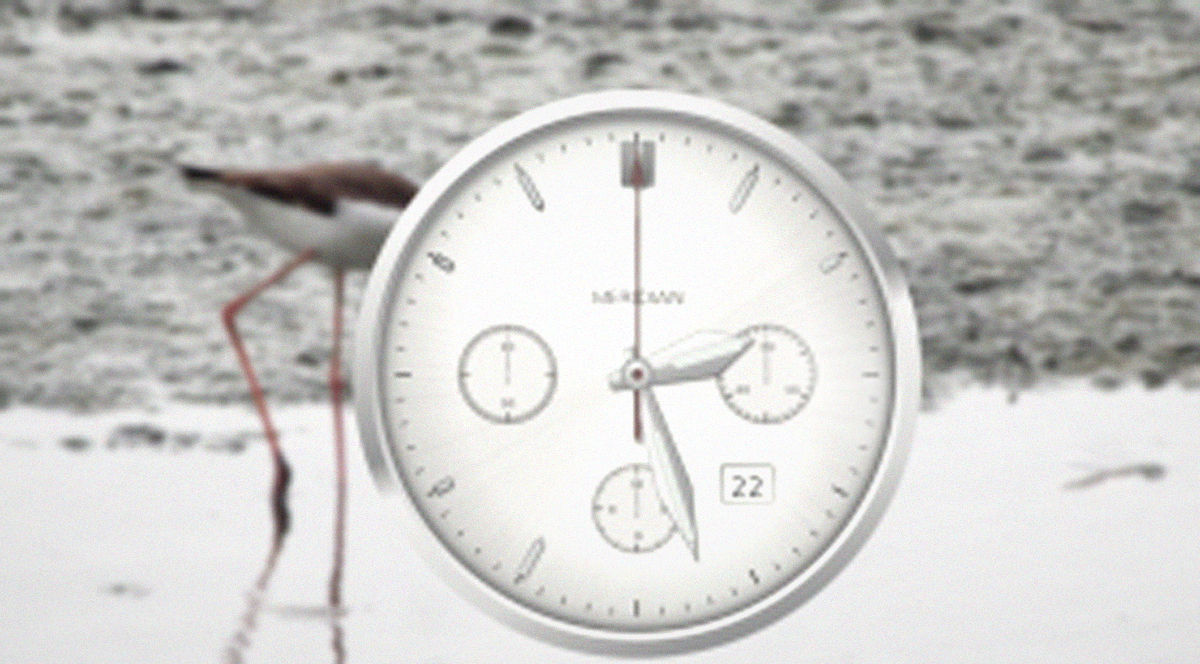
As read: 2:27
